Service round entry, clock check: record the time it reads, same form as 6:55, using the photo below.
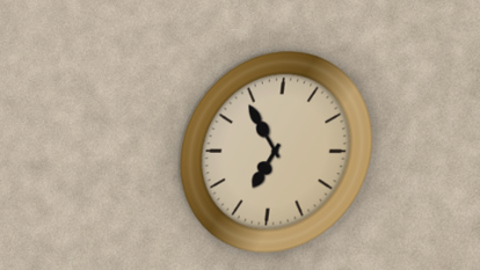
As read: 6:54
